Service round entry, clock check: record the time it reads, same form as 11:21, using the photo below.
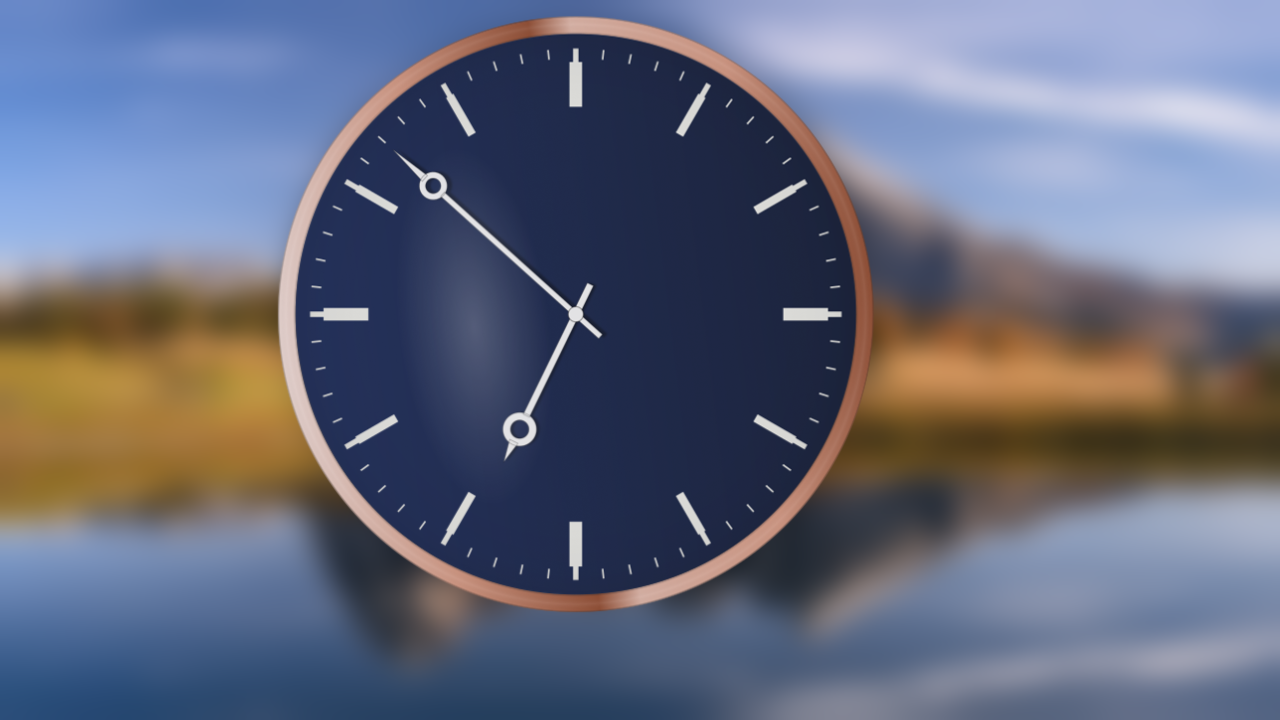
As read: 6:52
